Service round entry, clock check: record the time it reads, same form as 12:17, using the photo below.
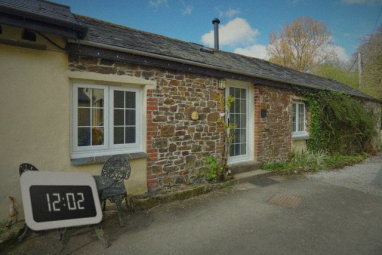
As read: 12:02
